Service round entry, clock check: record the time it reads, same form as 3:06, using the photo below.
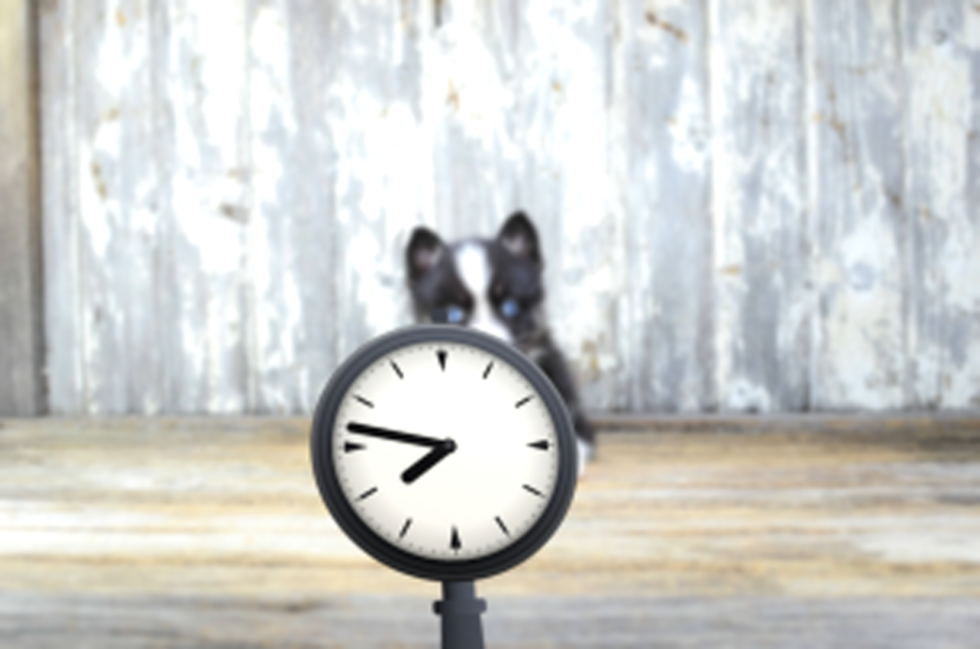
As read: 7:47
